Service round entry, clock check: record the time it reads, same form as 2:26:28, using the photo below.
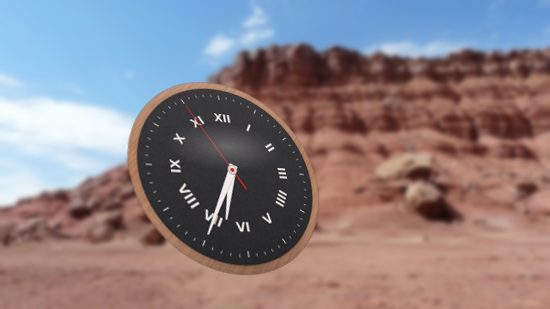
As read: 6:34:55
